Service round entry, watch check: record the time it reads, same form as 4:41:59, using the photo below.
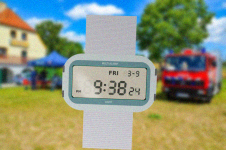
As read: 9:38:24
